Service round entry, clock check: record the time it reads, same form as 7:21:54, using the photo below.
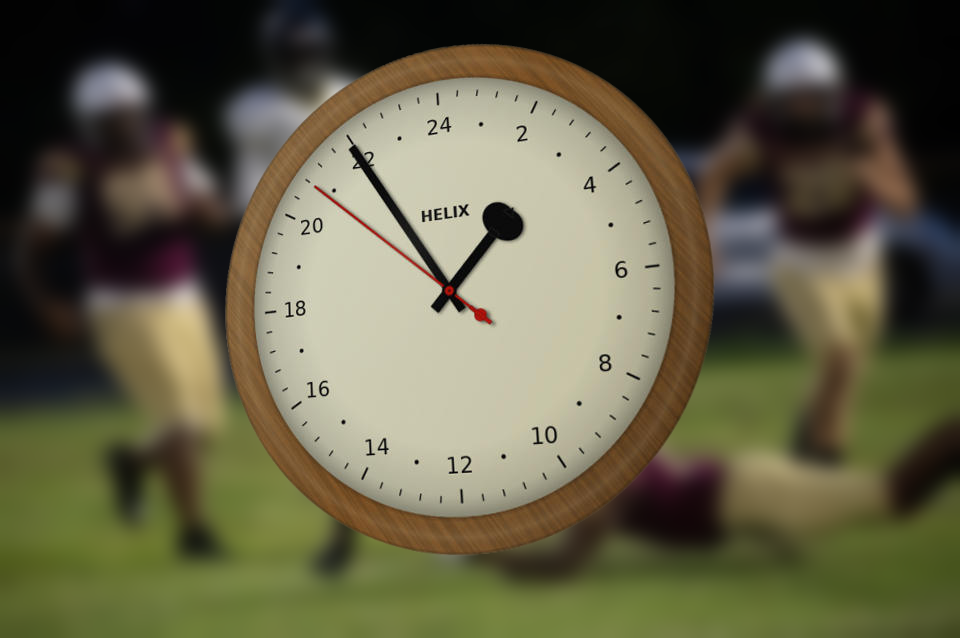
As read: 2:54:52
